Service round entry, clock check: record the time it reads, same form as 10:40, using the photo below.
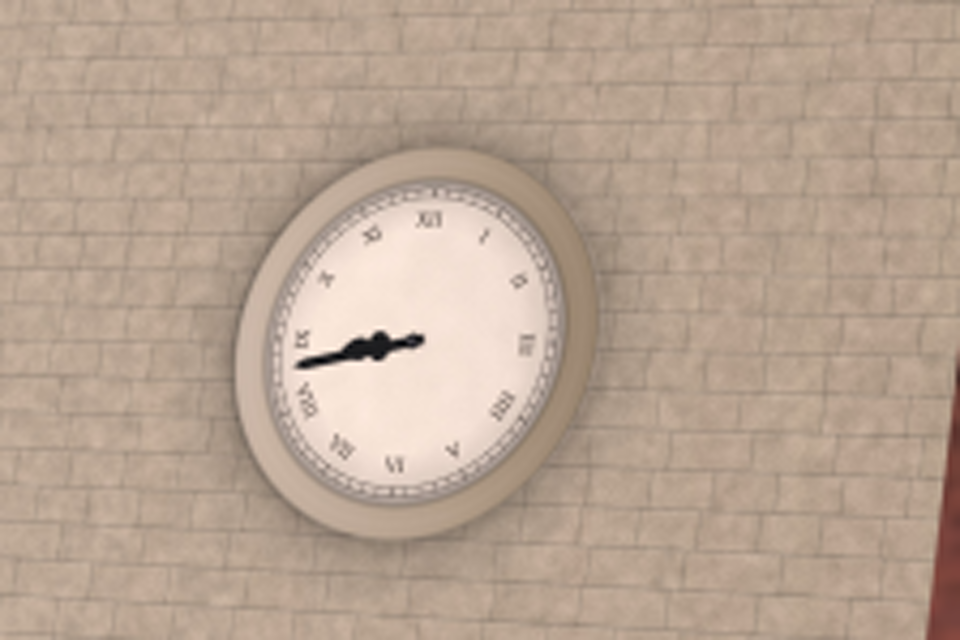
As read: 8:43
